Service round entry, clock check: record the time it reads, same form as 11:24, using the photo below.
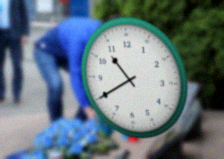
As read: 10:40
